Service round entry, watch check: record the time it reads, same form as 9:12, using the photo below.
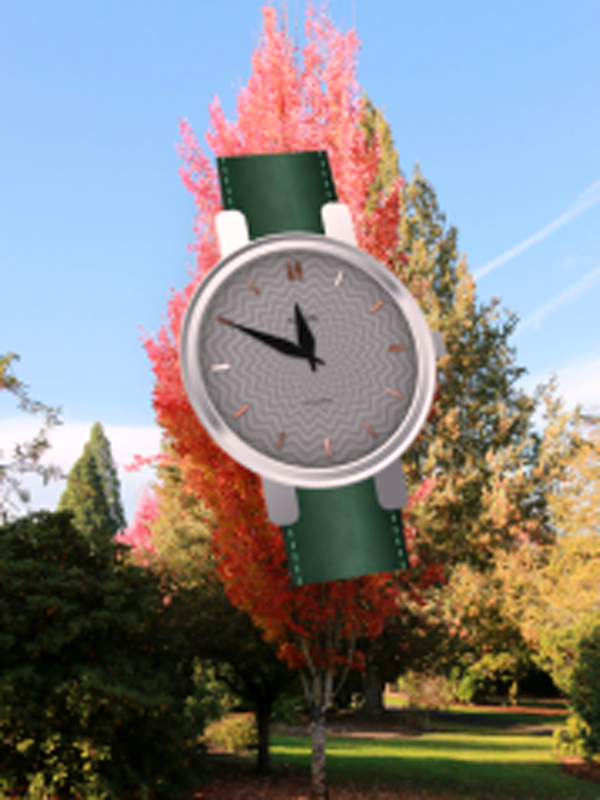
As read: 11:50
